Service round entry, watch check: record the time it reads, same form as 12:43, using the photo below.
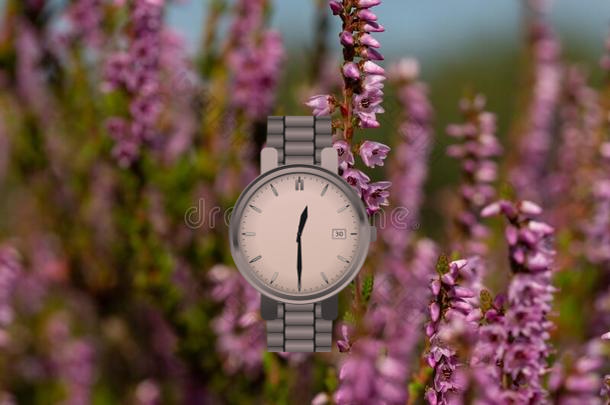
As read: 12:30
